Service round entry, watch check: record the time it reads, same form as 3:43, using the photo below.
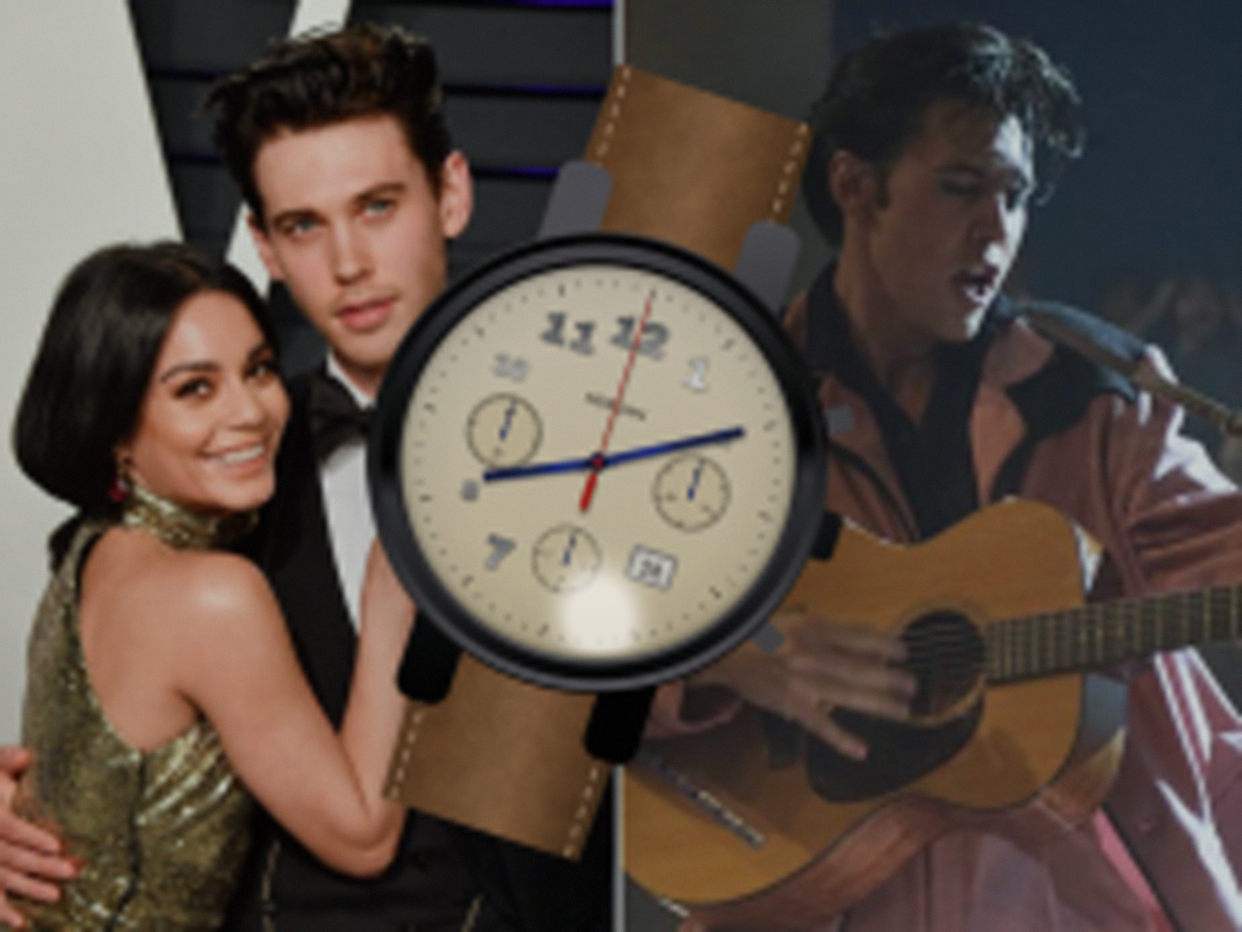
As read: 8:10
